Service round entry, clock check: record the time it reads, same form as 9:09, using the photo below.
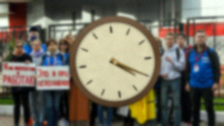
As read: 4:20
